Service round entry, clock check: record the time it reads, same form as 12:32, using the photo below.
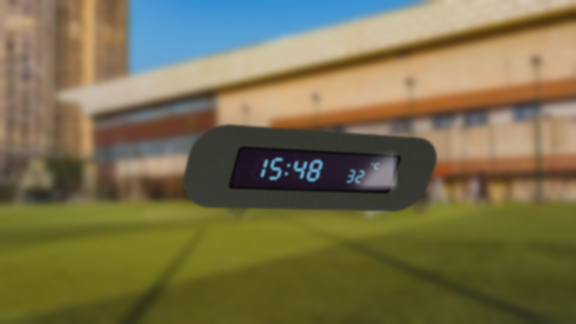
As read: 15:48
